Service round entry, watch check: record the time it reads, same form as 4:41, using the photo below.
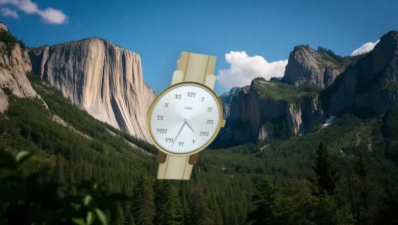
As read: 4:33
